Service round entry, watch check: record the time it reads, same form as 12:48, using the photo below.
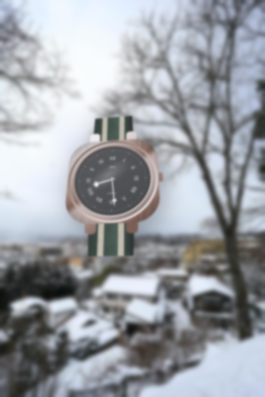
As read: 8:29
